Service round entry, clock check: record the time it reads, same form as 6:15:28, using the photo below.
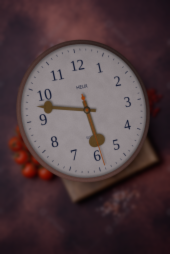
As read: 5:47:29
